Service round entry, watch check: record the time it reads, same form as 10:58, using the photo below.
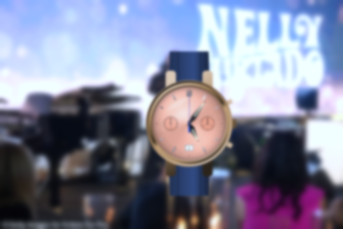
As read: 5:06
